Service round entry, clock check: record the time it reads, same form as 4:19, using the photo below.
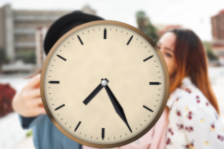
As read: 7:25
